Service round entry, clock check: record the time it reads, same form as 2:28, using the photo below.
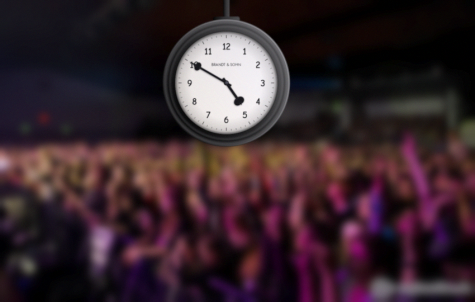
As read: 4:50
